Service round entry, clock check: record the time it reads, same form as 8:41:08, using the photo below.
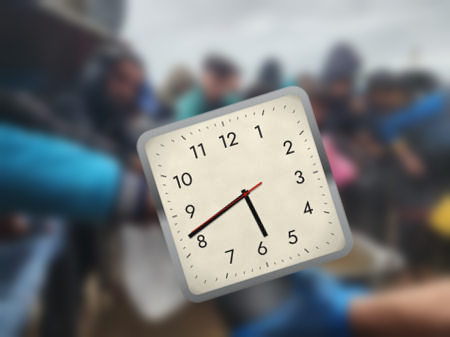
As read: 5:41:42
